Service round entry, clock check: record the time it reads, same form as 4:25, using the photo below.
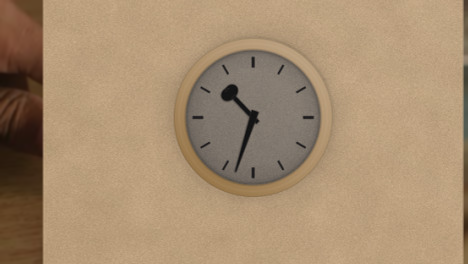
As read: 10:33
